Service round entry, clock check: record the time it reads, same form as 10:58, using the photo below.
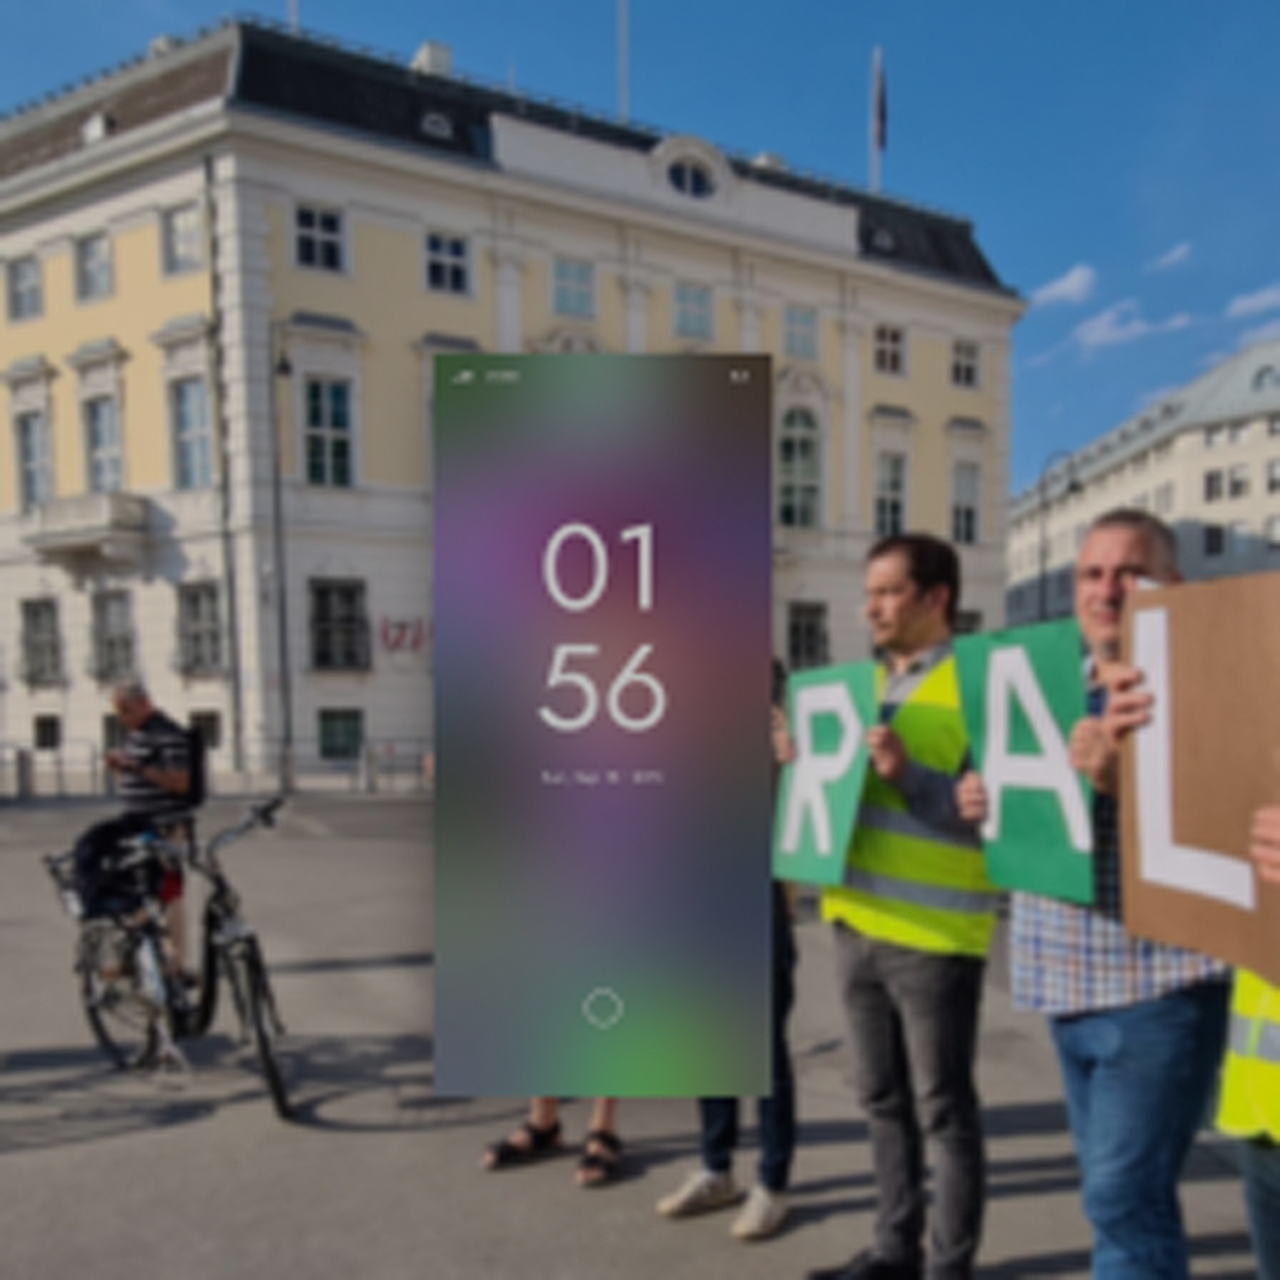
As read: 1:56
